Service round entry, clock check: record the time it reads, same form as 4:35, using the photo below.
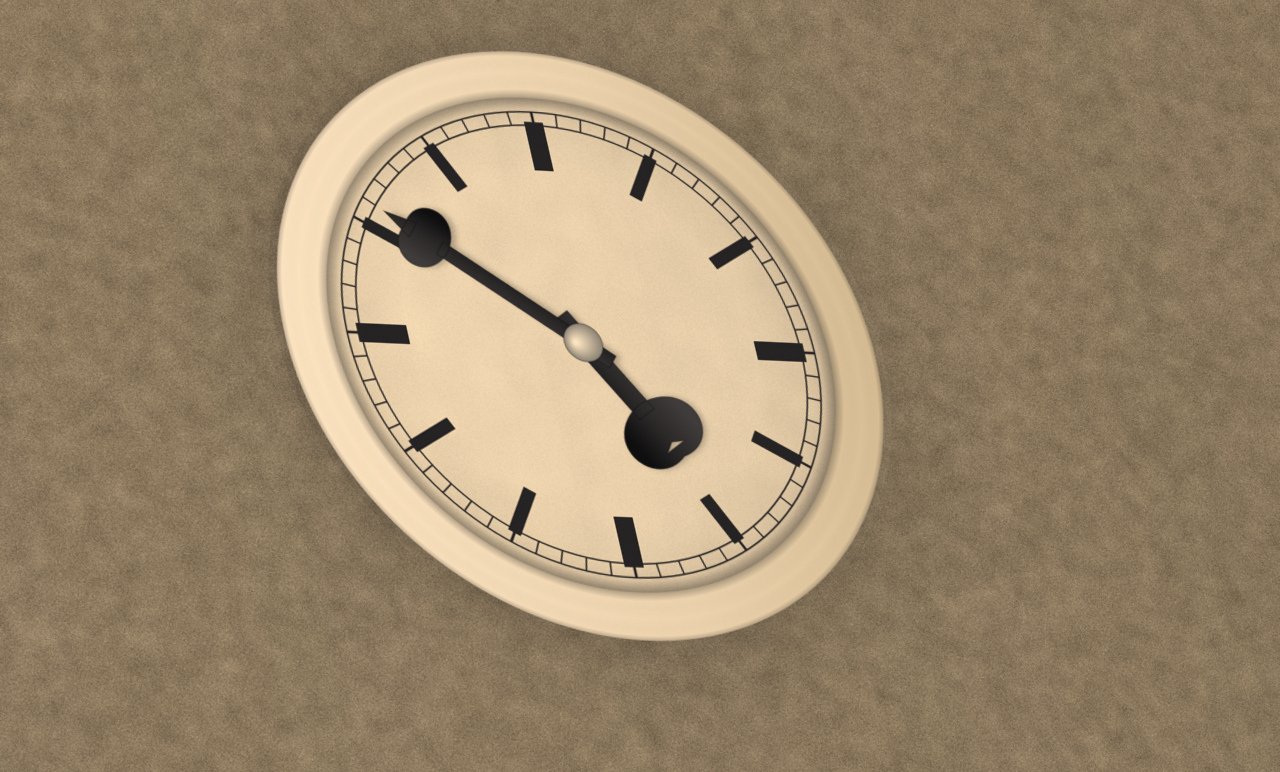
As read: 4:51
